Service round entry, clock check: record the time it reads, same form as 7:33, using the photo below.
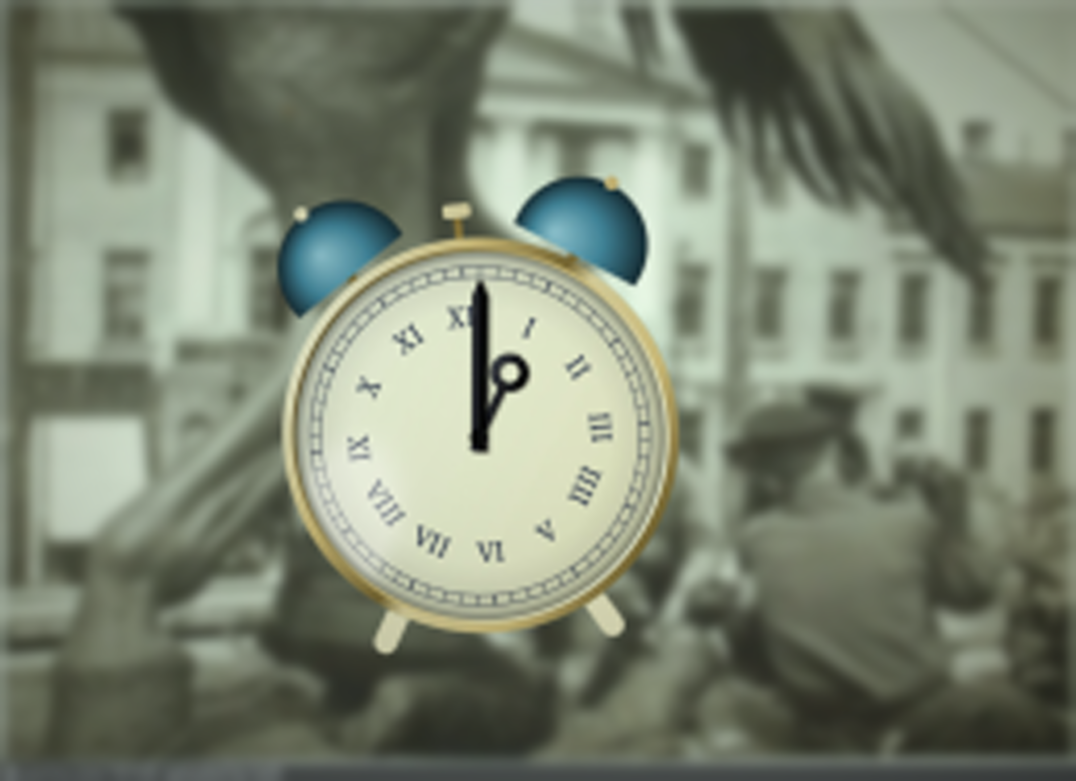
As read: 1:01
